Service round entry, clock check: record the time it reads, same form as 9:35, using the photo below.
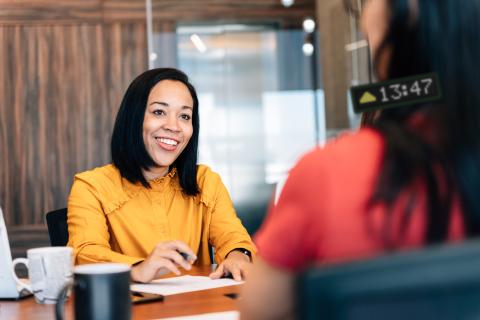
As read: 13:47
